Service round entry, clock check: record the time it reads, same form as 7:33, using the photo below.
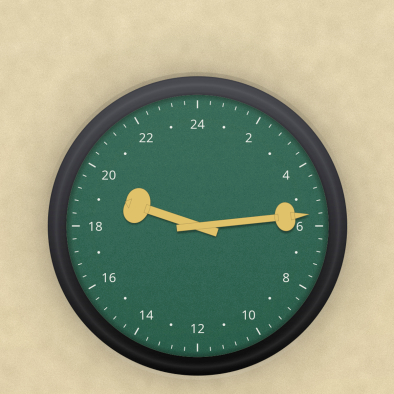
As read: 19:14
